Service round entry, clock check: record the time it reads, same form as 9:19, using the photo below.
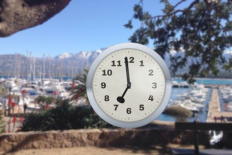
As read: 6:59
